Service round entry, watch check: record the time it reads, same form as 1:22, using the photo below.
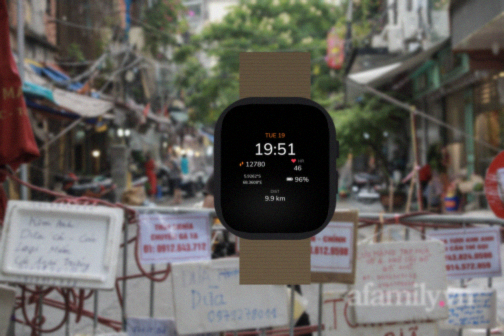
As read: 19:51
